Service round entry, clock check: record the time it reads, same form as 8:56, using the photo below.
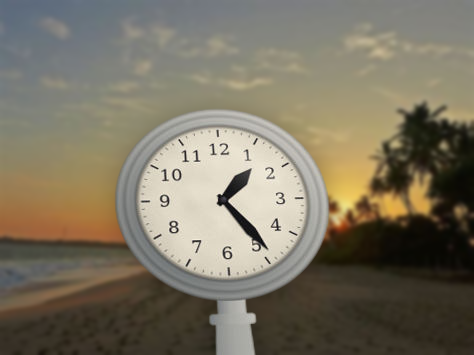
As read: 1:24
